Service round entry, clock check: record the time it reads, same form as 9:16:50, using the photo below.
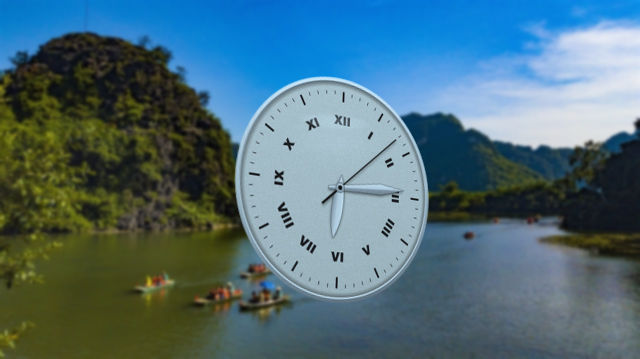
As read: 6:14:08
